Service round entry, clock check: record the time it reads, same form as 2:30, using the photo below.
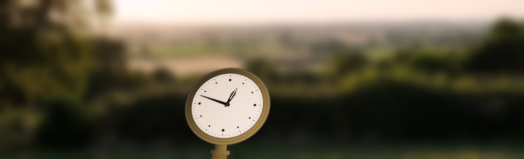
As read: 12:48
